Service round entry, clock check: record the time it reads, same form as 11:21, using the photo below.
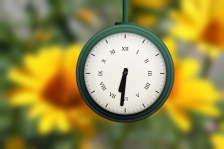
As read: 6:31
